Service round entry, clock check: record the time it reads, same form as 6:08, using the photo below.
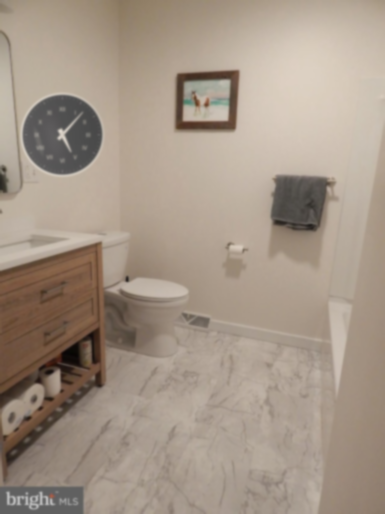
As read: 5:07
